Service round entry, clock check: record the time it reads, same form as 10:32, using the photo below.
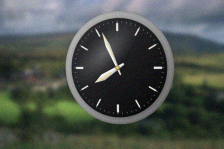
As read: 7:56
